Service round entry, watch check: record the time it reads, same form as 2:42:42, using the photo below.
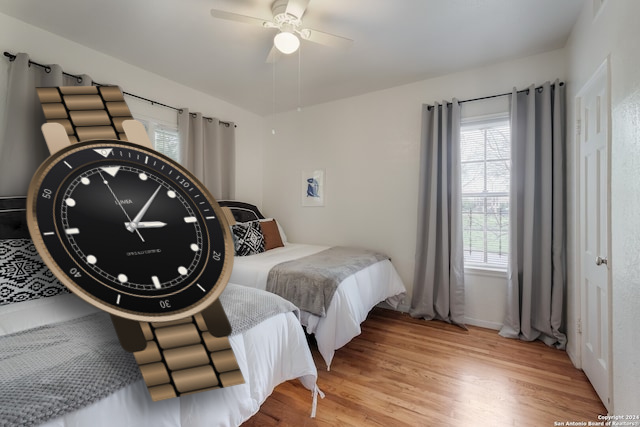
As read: 3:07:58
